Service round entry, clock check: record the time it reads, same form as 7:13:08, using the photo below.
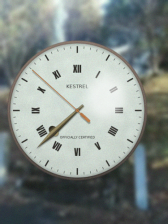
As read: 7:37:52
